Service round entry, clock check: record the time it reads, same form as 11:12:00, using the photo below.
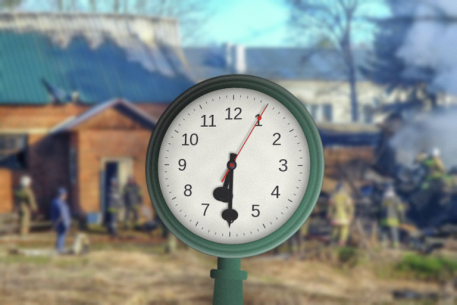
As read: 6:30:05
